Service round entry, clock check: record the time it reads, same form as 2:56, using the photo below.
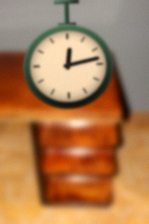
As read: 12:13
